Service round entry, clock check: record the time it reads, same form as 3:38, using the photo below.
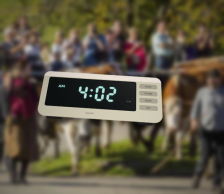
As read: 4:02
